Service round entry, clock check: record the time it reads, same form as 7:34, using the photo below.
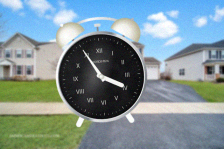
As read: 3:55
